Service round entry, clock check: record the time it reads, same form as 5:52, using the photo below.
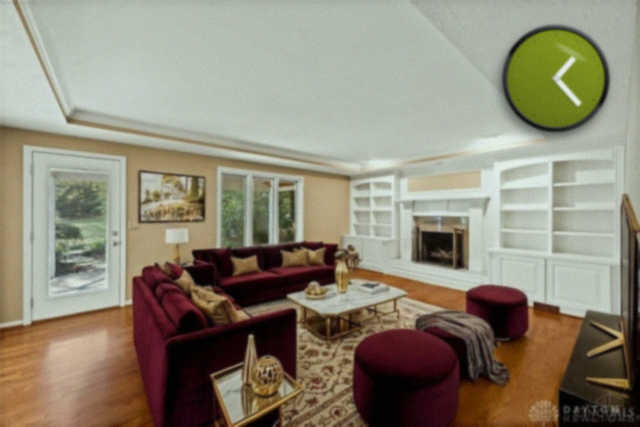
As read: 1:23
